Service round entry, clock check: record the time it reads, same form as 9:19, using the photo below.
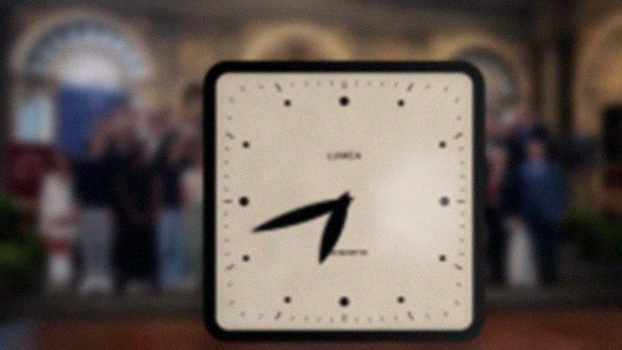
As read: 6:42
